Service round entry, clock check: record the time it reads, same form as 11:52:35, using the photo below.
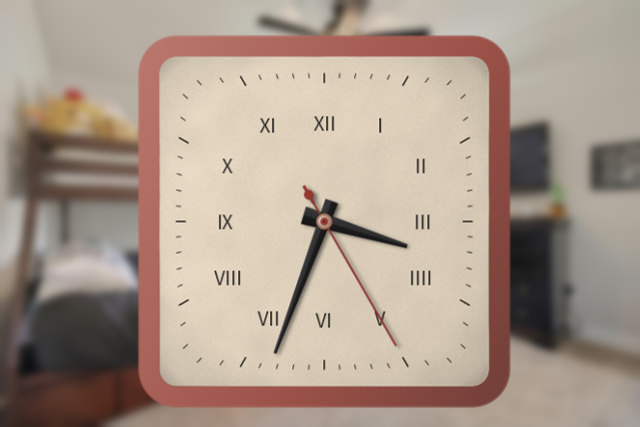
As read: 3:33:25
